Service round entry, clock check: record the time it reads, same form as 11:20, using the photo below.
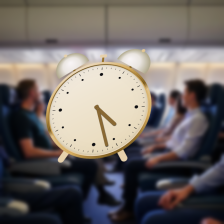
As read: 4:27
